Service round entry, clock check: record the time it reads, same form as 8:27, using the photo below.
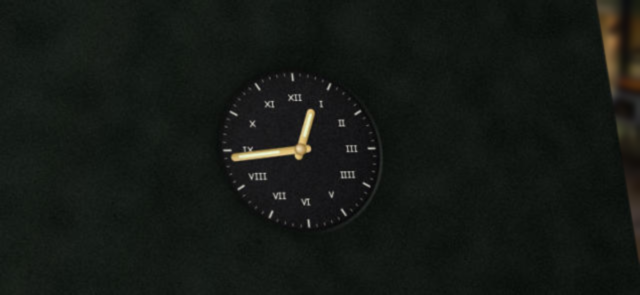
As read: 12:44
